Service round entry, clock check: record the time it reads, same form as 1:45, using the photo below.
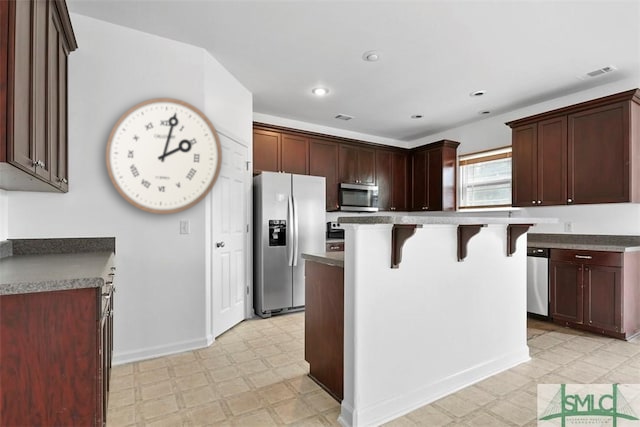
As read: 2:02
